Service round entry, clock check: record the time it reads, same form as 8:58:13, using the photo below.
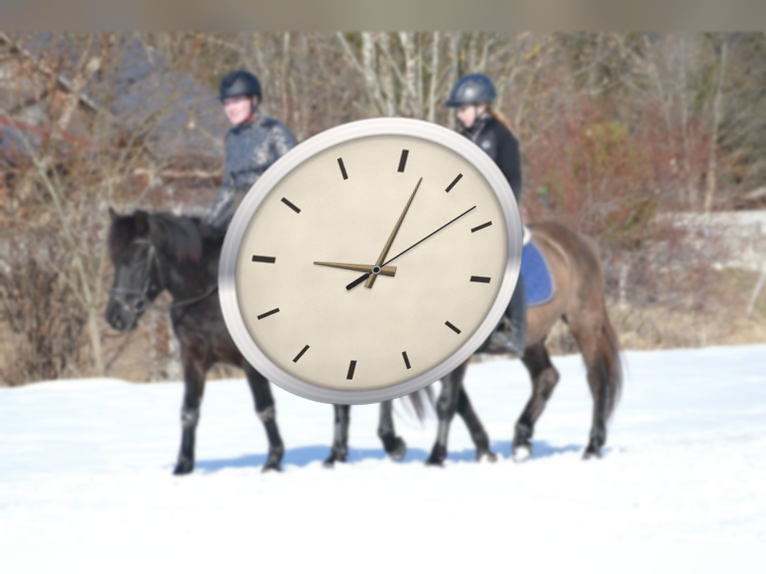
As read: 9:02:08
